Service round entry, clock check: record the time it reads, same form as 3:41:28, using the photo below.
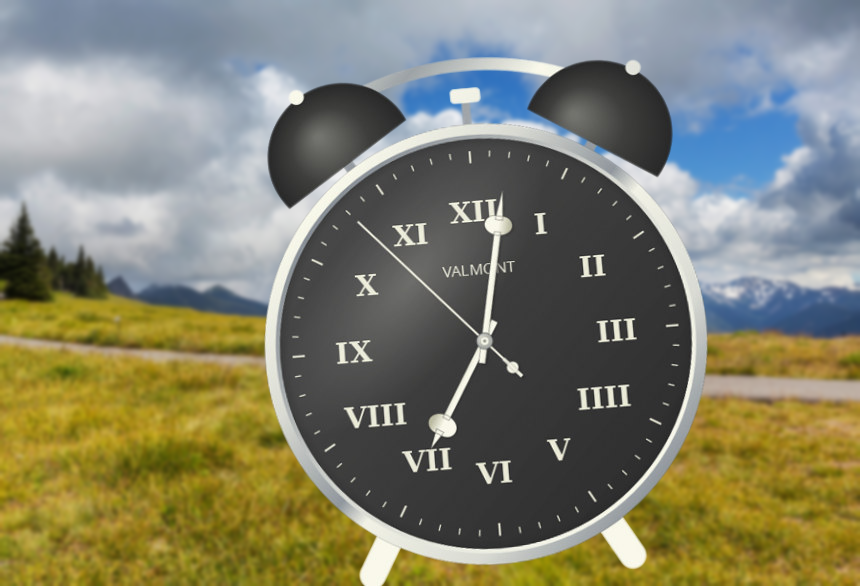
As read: 7:01:53
